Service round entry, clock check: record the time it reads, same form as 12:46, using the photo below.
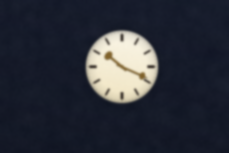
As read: 10:19
